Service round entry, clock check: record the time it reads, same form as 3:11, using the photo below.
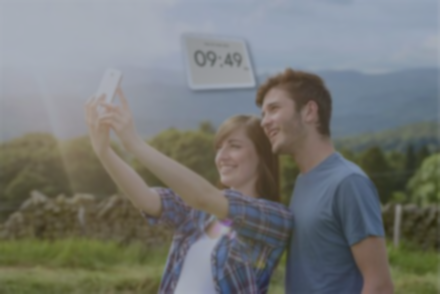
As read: 9:49
